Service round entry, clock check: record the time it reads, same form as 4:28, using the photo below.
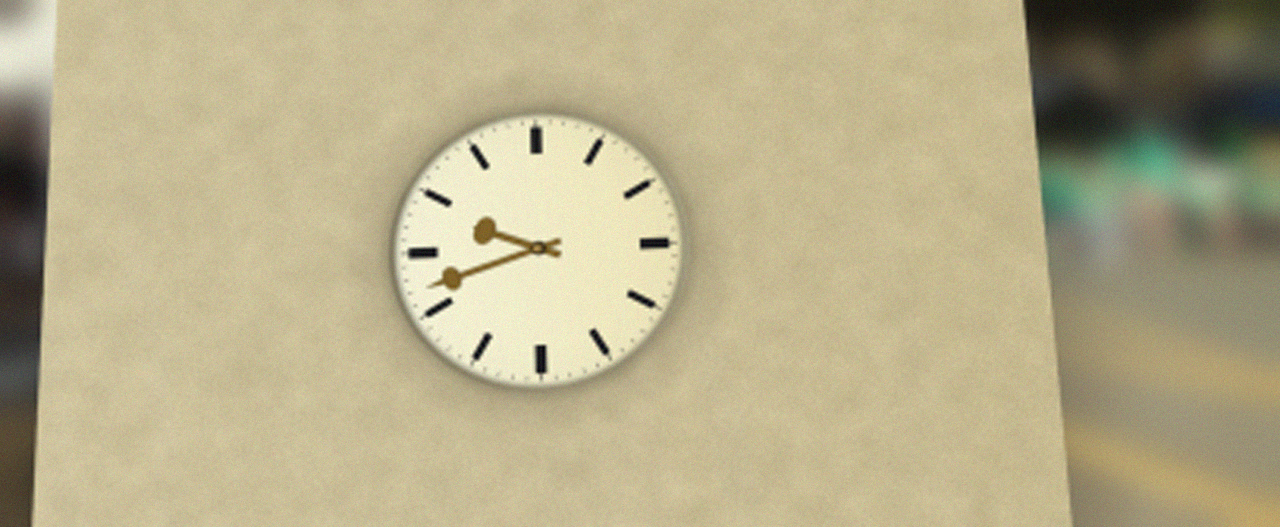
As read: 9:42
